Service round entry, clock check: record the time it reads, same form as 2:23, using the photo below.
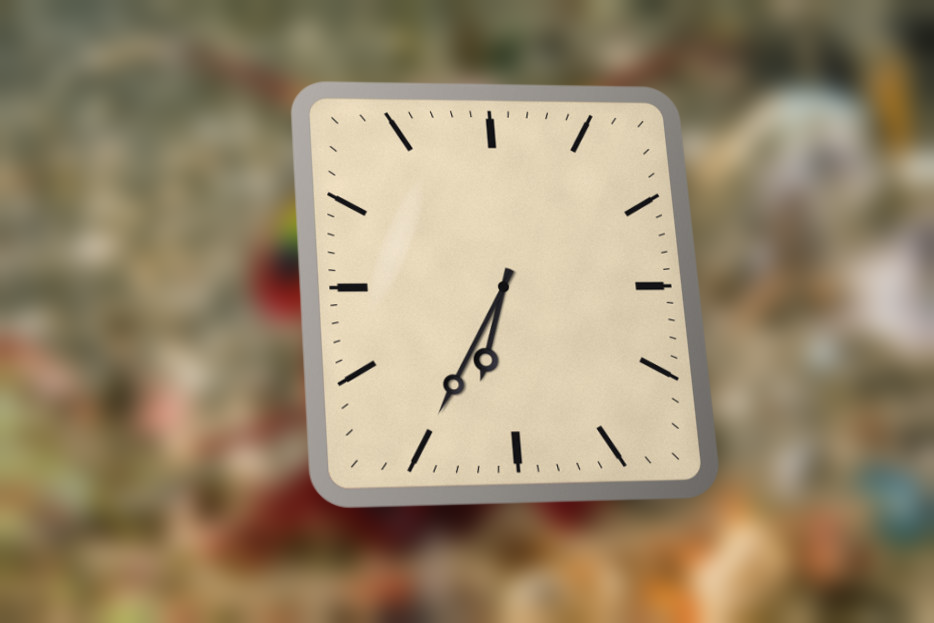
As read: 6:35
